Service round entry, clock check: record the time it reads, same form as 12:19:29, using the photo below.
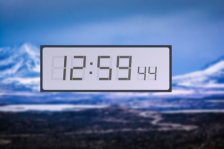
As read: 12:59:44
